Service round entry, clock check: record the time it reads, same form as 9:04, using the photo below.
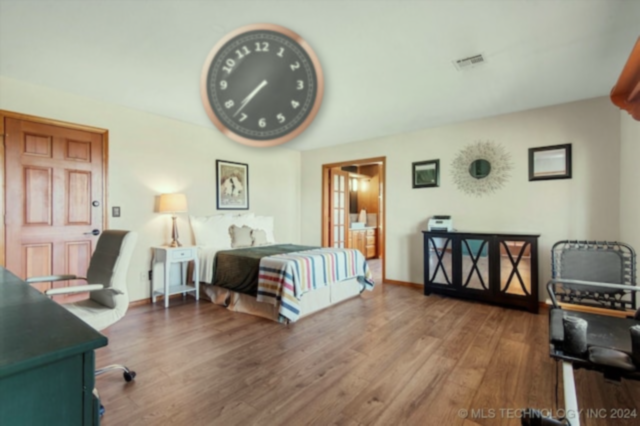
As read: 7:37
